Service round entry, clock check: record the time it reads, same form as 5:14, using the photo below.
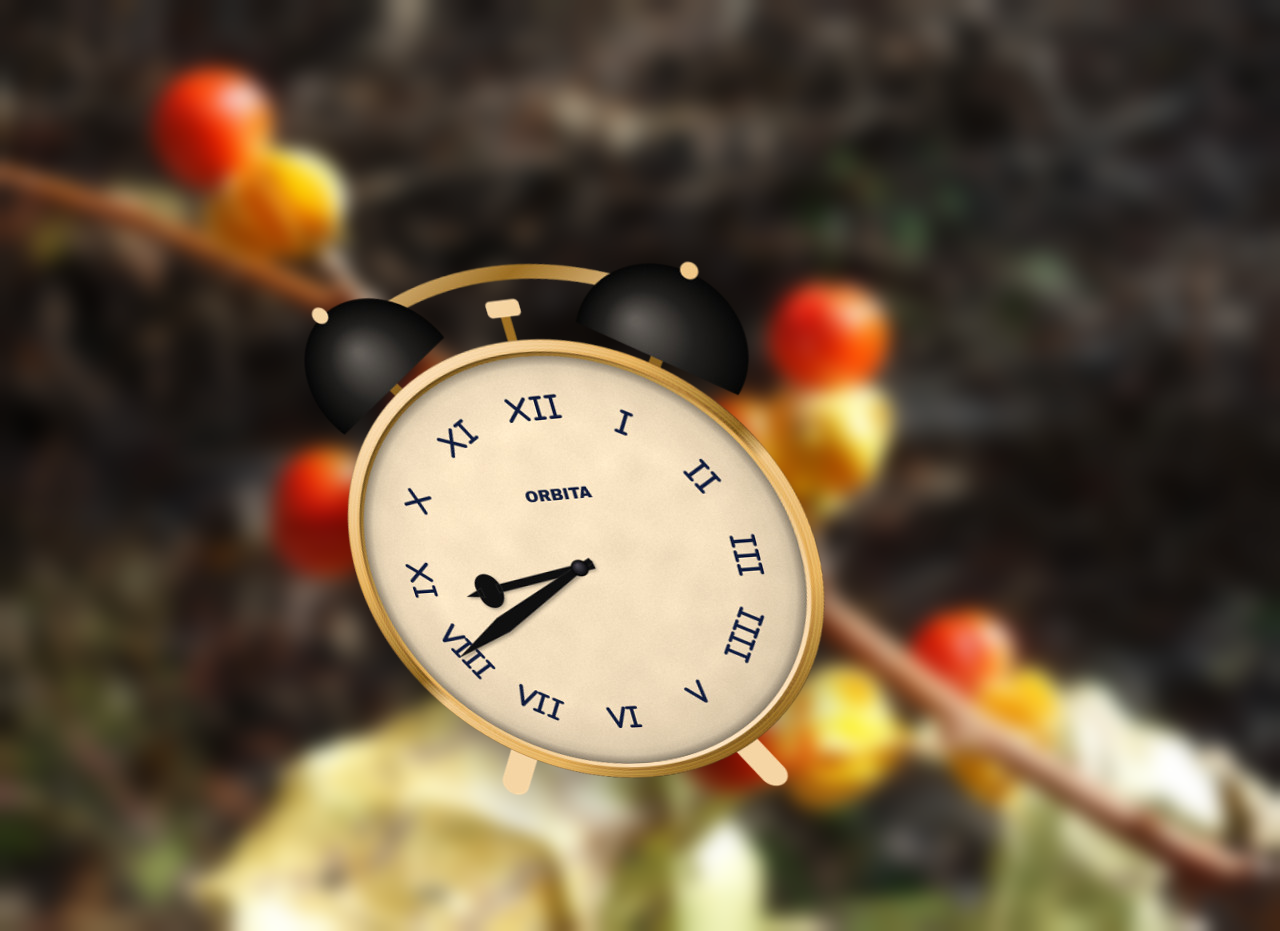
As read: 8:40
